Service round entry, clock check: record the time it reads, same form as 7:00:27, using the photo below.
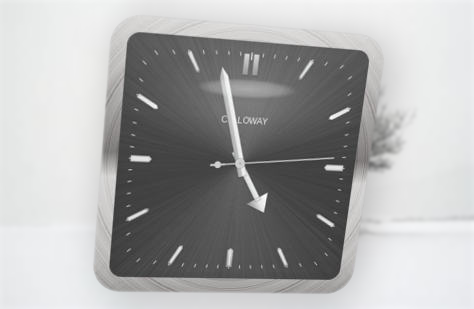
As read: 4:57:14
